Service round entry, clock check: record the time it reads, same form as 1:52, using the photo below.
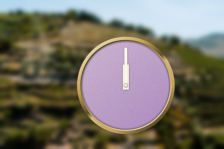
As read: 12:00
